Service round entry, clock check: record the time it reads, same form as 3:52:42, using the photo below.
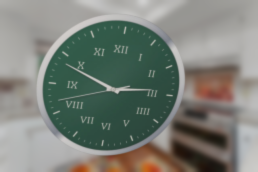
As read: 2:48:42
